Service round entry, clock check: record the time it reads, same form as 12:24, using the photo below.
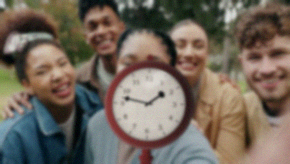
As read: 1:47
